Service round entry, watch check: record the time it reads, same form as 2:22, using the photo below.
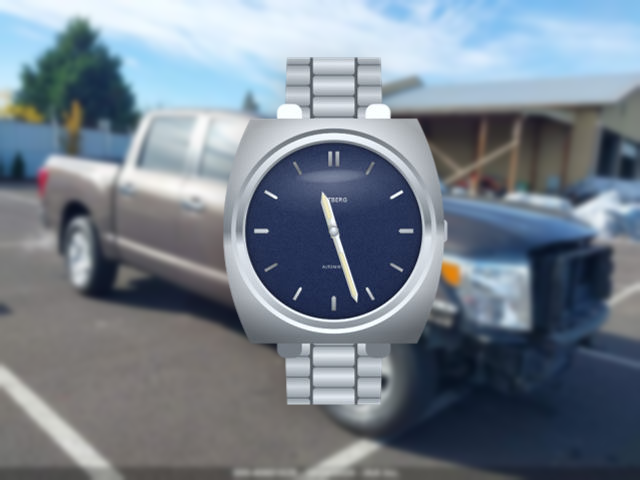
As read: 11:27
